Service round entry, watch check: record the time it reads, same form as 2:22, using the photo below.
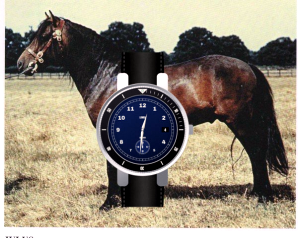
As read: 12:31
